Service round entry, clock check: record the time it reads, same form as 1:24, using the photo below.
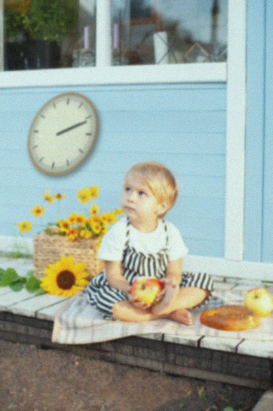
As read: 2:11
